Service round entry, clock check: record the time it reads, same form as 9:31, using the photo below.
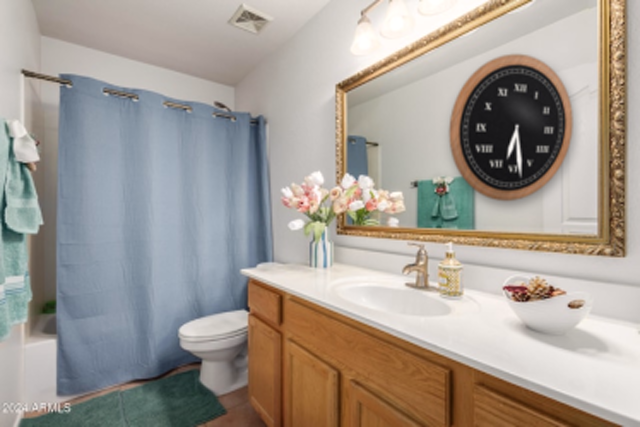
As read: 6:28
